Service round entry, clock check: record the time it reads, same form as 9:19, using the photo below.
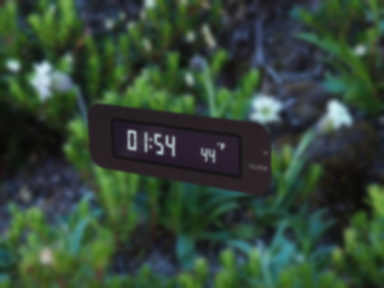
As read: 1:54
